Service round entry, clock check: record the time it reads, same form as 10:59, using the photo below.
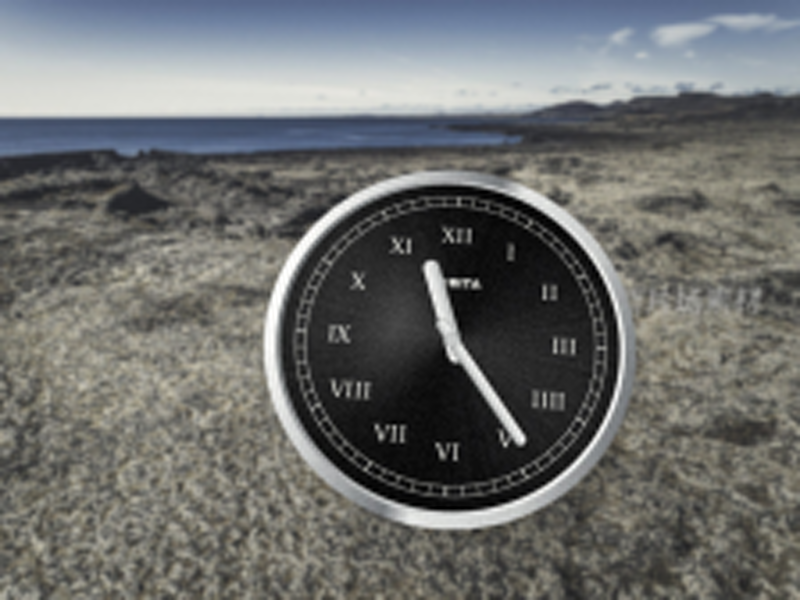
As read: 11:24
